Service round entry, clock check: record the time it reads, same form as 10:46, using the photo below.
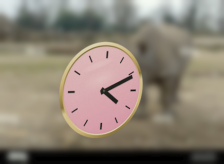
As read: 4:11
